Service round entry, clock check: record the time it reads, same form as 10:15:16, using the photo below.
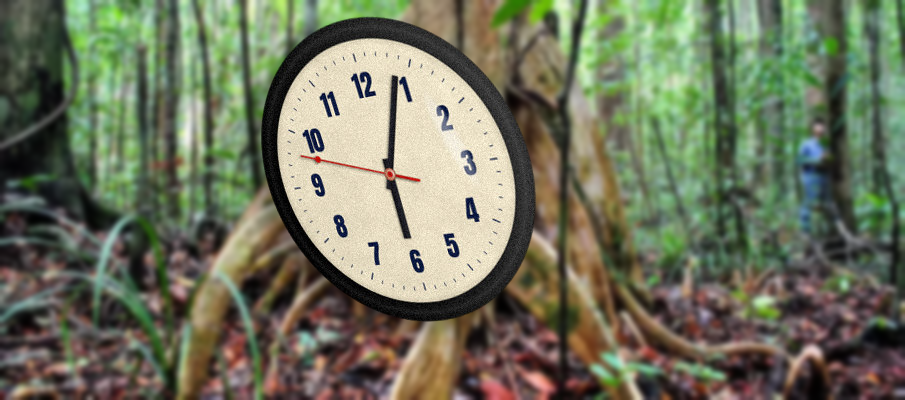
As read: 6:03:48
